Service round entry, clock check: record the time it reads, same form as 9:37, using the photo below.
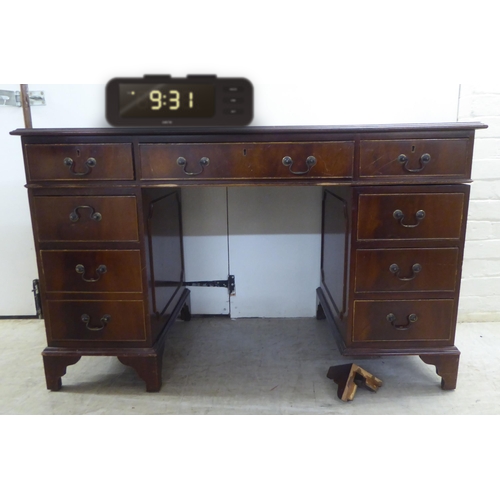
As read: 9:31
